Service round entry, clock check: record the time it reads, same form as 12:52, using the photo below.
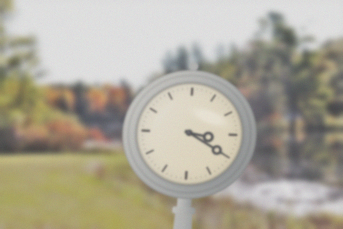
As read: 3:20
